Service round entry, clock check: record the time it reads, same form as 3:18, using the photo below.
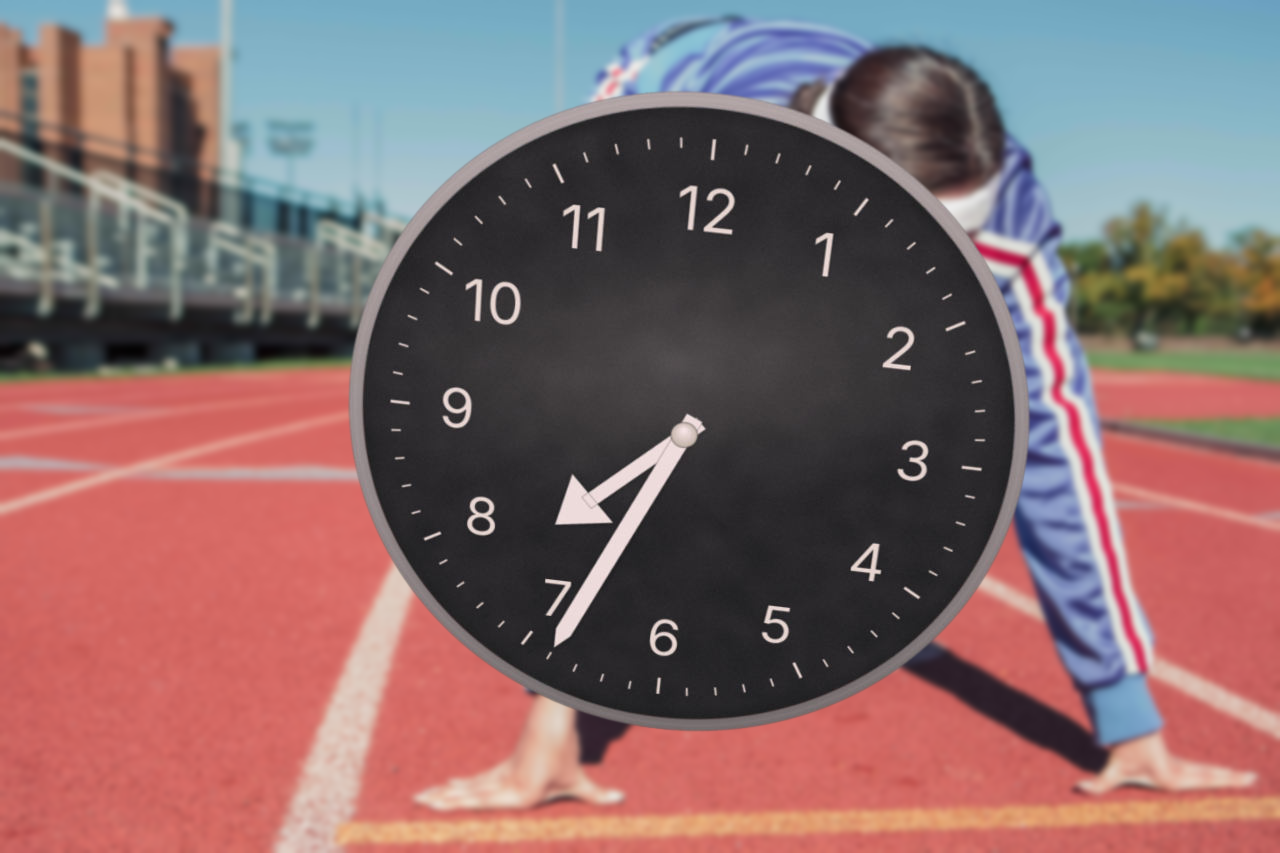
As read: 7:34
